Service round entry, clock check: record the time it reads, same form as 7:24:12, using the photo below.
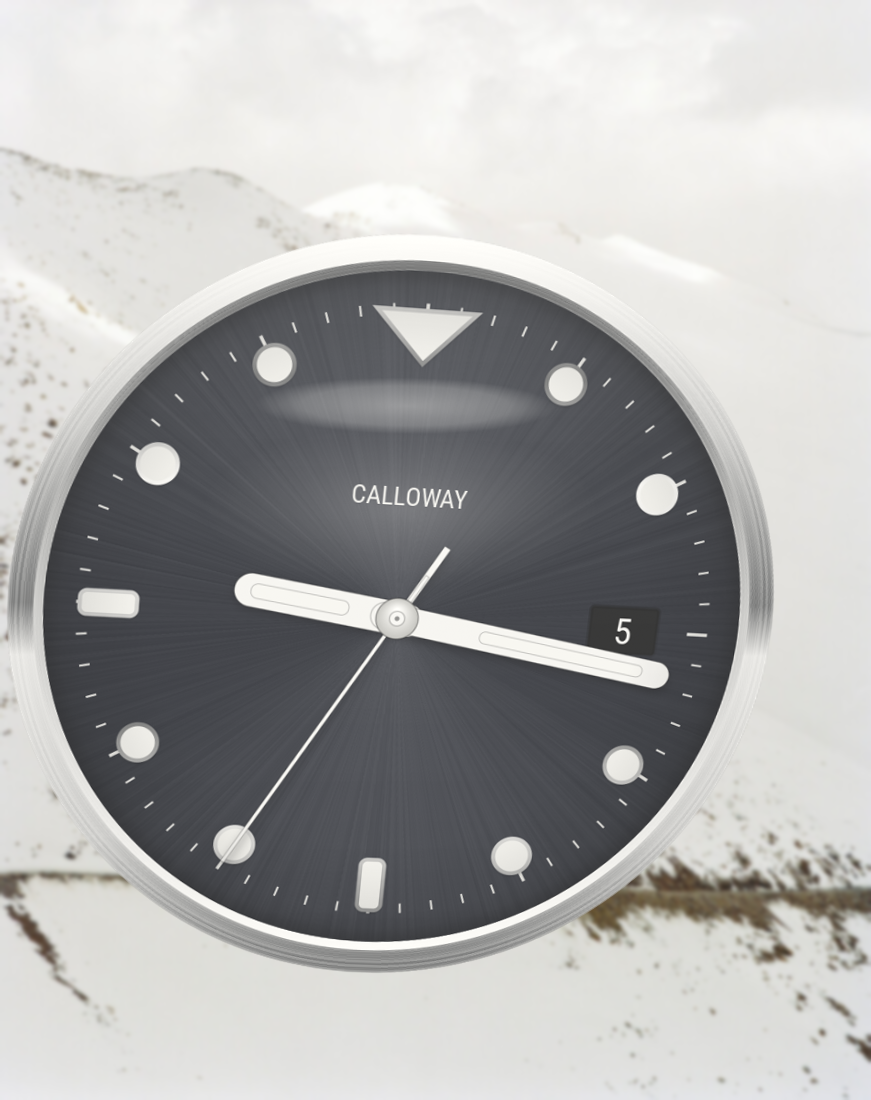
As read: 9:16:35
